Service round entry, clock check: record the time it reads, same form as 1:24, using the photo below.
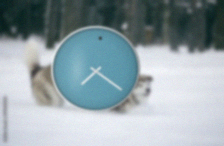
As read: 7:20
